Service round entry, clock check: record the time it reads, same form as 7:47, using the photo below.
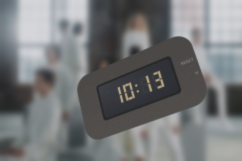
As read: 10:13
